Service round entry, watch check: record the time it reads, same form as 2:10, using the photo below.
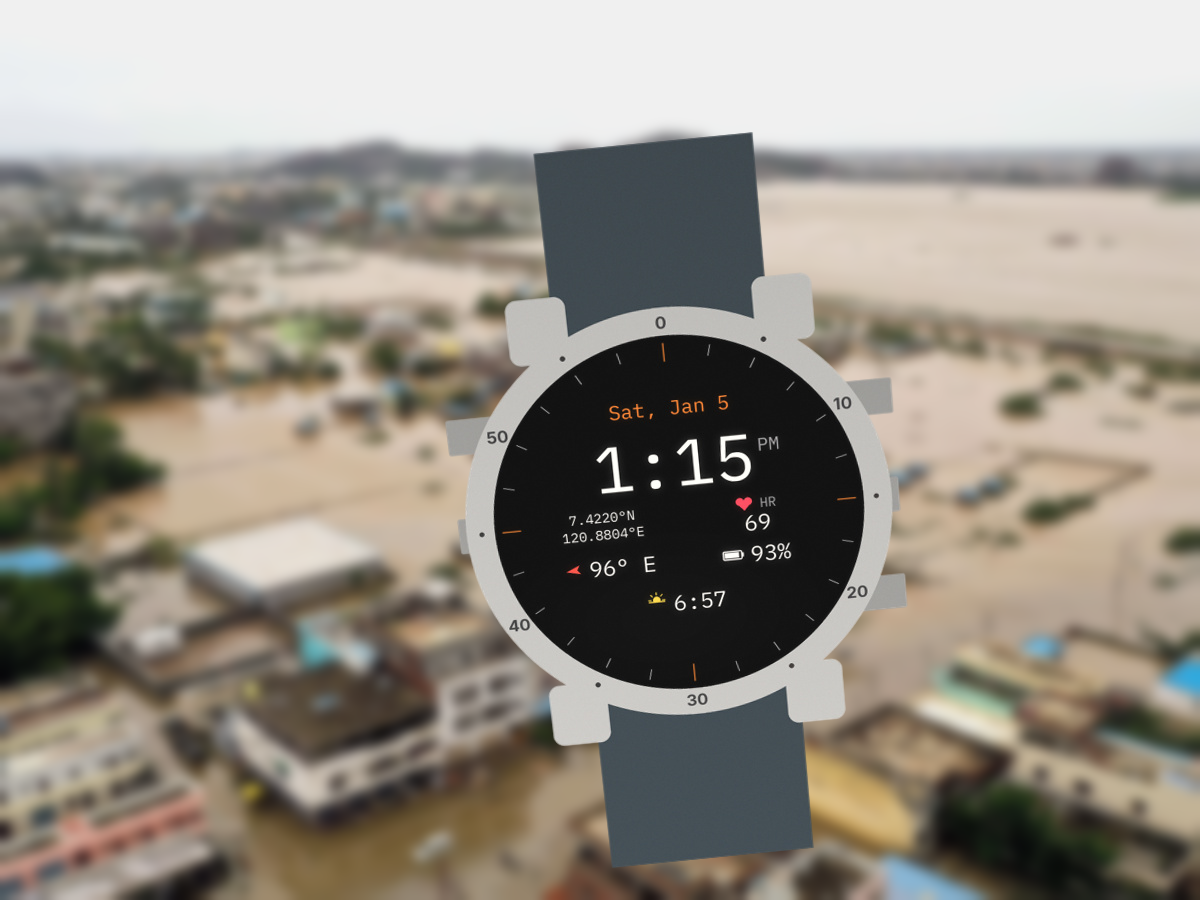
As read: 1:15
